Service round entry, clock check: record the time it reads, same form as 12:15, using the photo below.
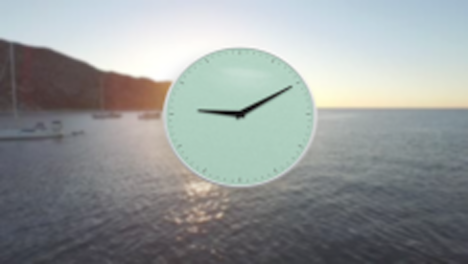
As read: 9:10
